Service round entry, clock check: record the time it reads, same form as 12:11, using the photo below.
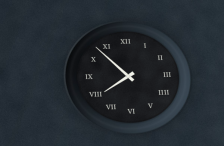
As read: 7:53
